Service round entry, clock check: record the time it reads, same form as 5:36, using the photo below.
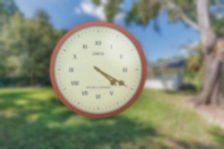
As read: 4:20
